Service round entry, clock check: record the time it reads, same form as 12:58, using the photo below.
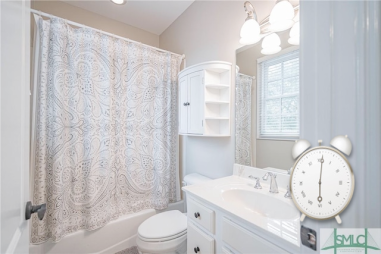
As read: 6:01
